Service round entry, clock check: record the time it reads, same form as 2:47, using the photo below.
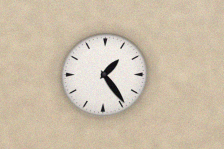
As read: 1:24
